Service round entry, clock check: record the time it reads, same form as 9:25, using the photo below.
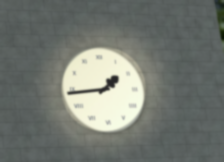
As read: 1:44
